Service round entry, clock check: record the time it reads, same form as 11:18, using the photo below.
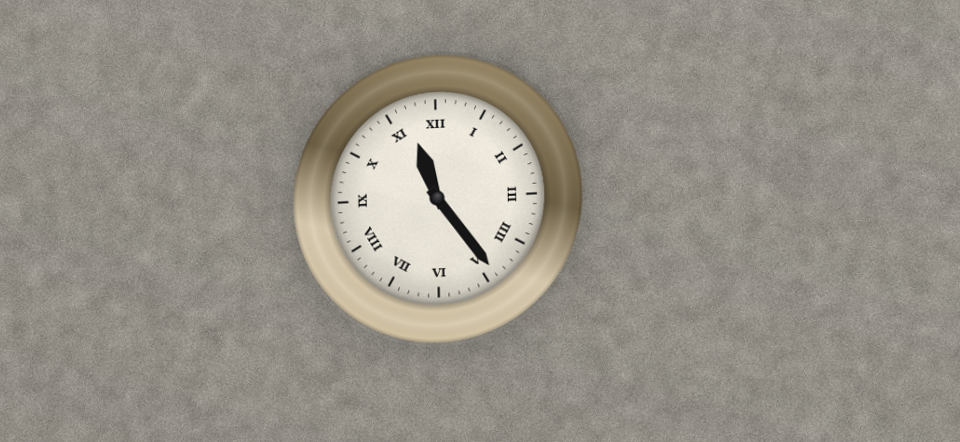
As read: 11:24
